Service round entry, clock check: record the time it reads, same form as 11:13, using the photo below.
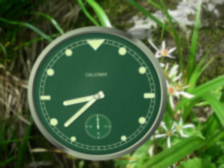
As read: 8:38
